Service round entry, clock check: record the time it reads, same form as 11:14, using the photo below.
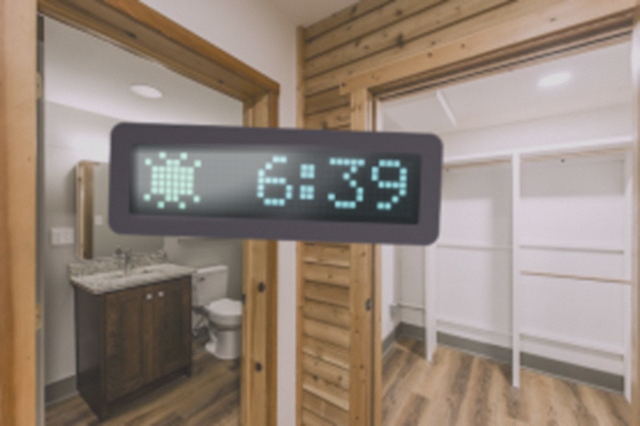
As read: 6:39
